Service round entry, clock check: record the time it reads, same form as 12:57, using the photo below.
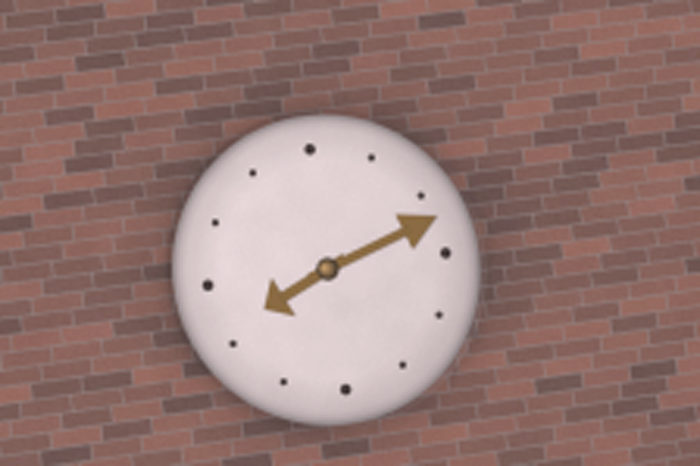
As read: 8:12
